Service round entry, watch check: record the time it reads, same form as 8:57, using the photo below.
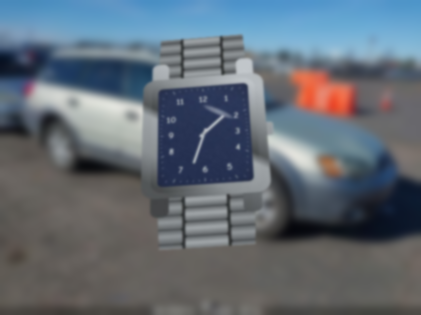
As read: 1:33
